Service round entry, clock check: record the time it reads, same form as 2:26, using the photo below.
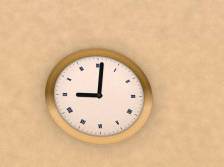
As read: 9:01
